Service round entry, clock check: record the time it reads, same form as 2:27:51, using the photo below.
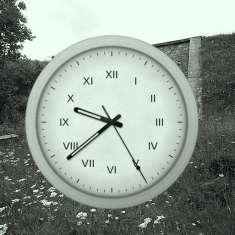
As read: 9:38:25
